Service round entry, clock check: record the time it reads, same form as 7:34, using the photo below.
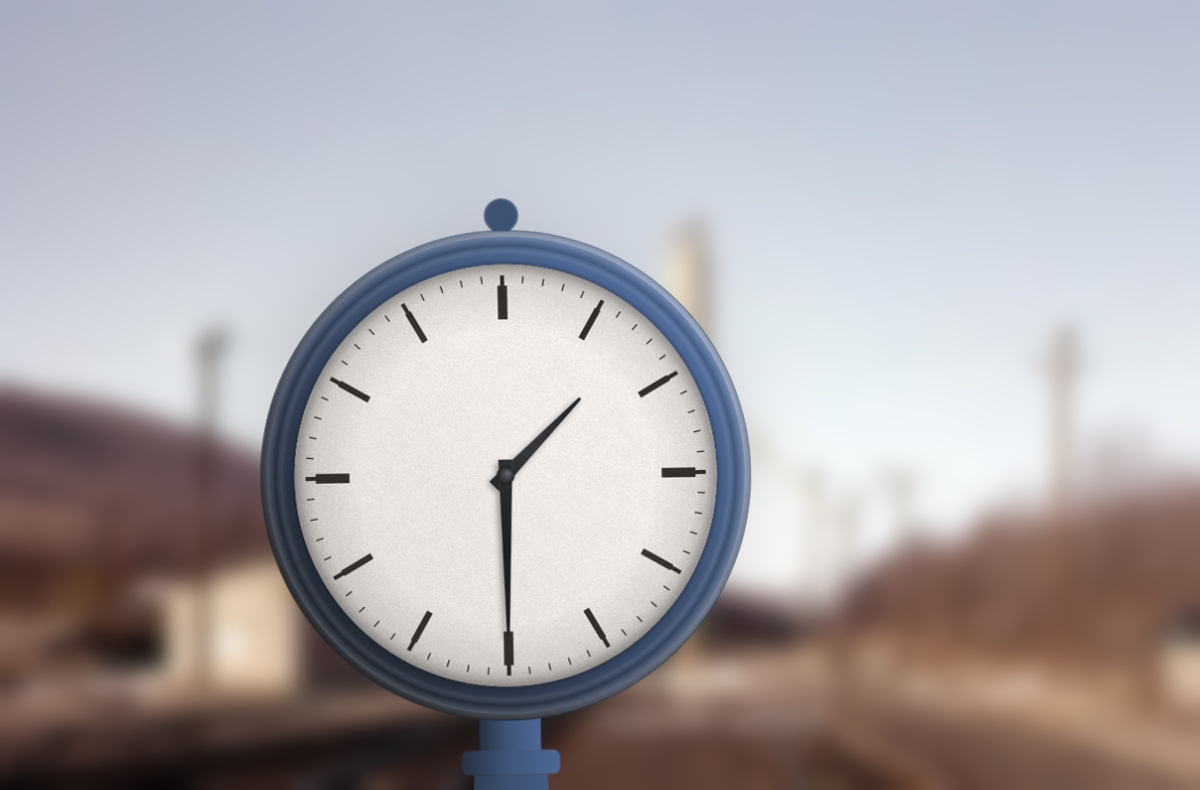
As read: 1:30
